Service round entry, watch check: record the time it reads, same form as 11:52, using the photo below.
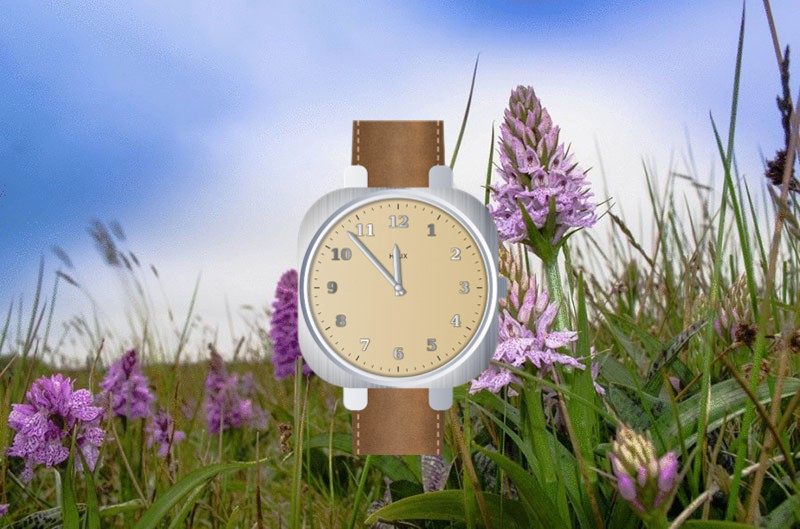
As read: 11:53
